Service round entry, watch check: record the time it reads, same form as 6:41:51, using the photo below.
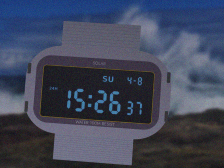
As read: 15:26:37
